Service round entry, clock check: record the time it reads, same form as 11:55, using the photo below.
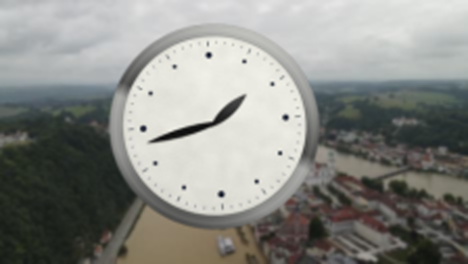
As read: 1:43
